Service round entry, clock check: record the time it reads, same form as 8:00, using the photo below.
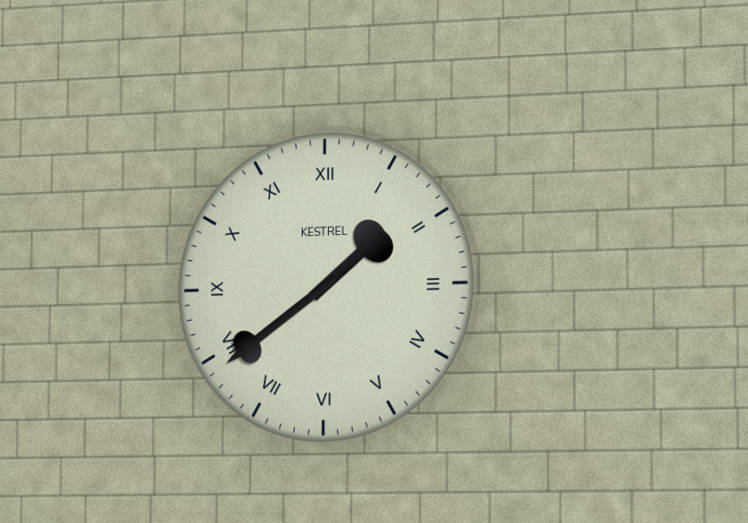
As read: 1:39
